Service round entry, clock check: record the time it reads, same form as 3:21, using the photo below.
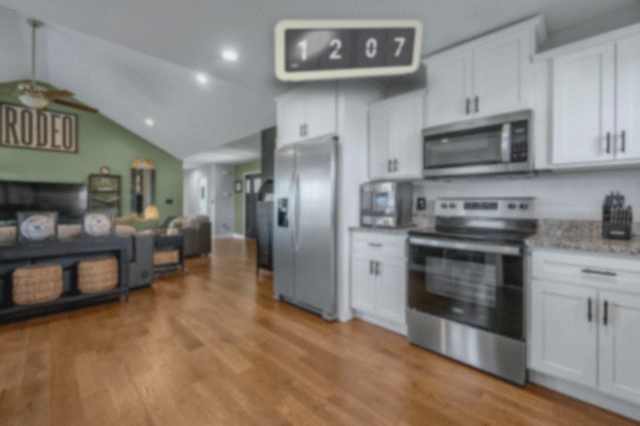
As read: 12:07
